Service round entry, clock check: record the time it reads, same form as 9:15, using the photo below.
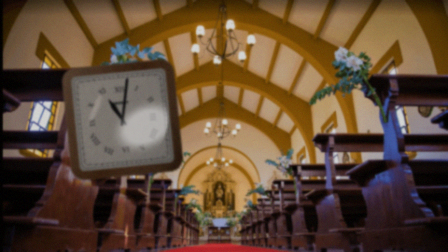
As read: 11:02
